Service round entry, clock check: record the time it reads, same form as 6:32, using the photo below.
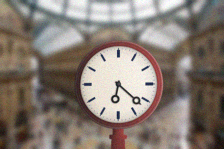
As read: 6:22
